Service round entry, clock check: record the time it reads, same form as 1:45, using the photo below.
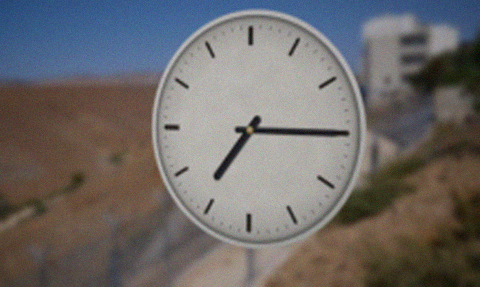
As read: 7:15
